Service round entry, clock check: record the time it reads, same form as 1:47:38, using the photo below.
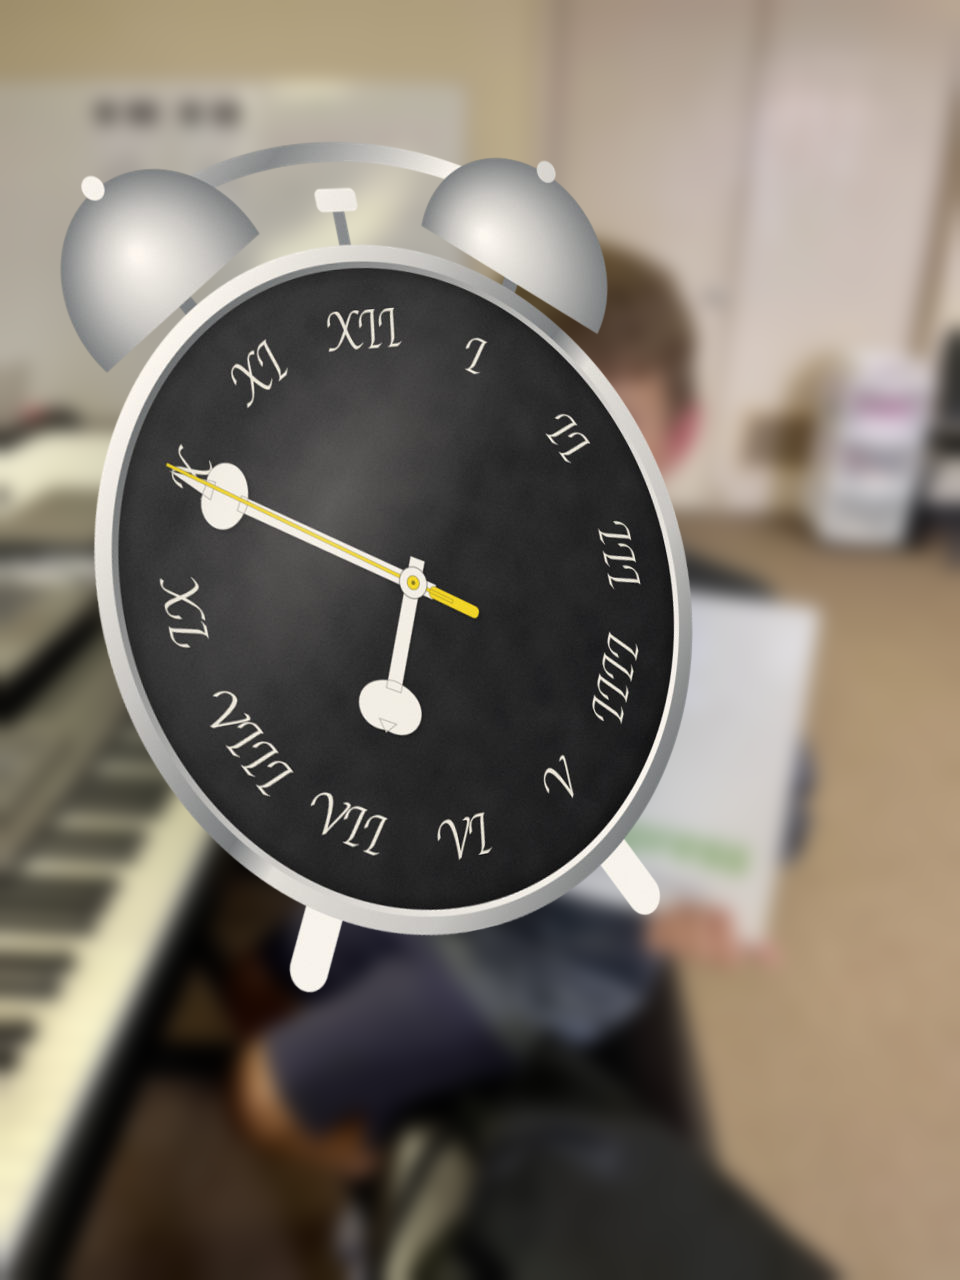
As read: 6:49:50
